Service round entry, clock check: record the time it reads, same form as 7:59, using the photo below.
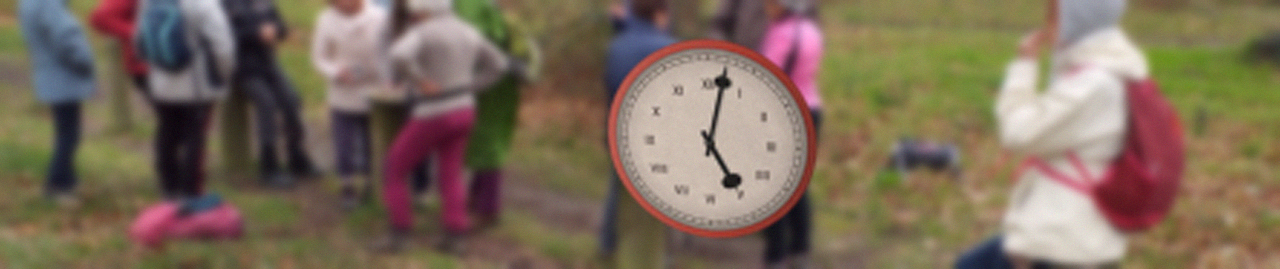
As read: 5:02
